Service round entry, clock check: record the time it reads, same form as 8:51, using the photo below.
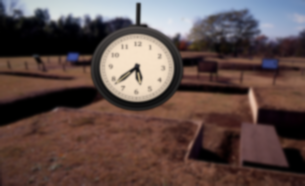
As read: 5:38
